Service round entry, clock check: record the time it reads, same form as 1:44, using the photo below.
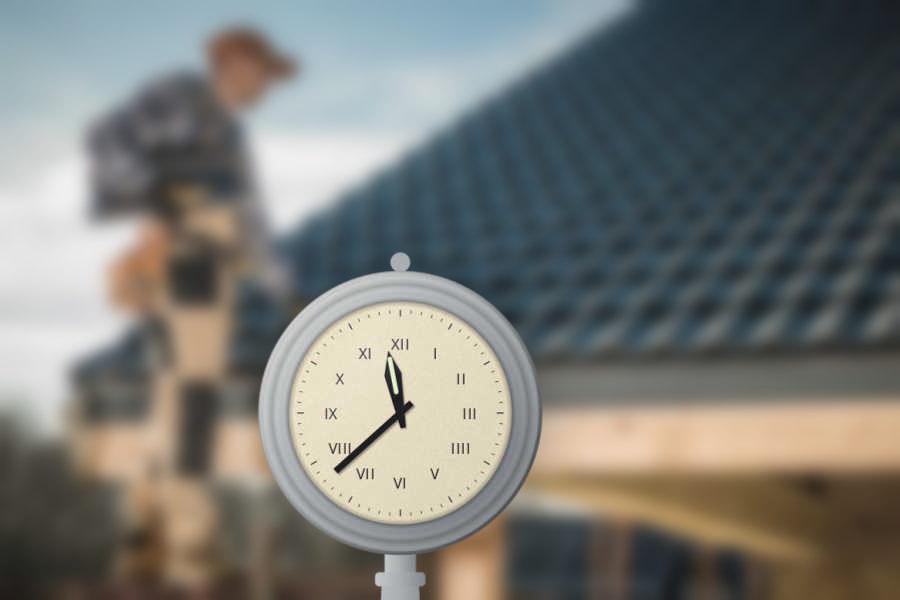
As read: 11:38
